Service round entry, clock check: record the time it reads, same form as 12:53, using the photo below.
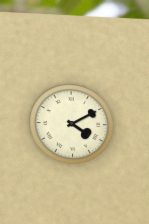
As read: 4:10
